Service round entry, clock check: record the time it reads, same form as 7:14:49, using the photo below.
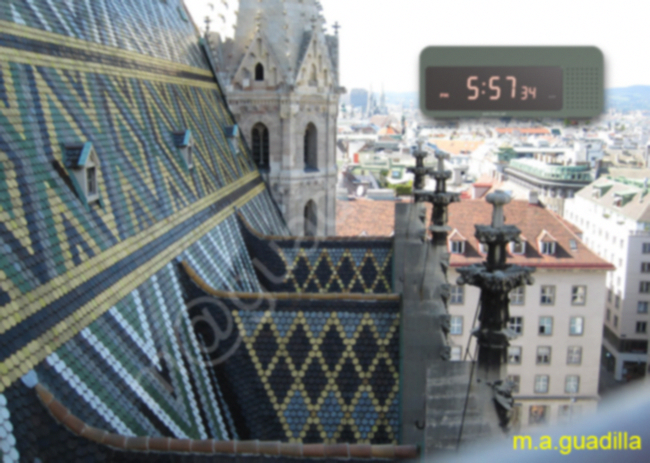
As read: 5:57:34
